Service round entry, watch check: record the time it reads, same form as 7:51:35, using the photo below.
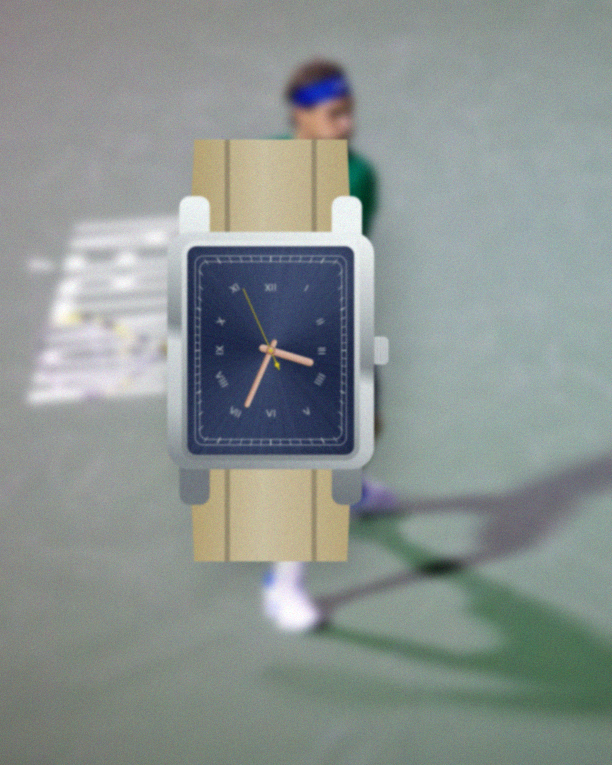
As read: 3:33:56
